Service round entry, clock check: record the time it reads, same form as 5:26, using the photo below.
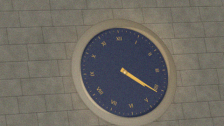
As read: 4:21
